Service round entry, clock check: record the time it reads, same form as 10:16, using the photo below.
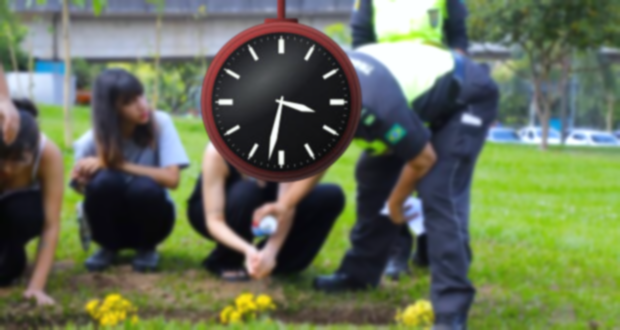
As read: 3:32
